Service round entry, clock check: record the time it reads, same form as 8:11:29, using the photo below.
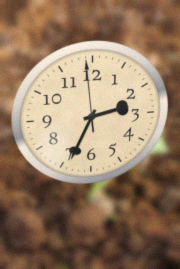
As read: 2:33:59
